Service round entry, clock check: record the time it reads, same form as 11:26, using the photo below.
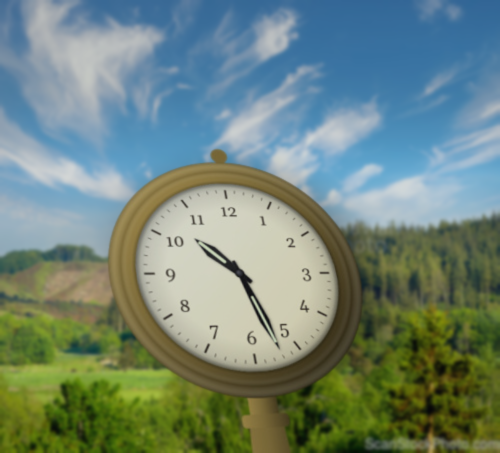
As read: 10:27
